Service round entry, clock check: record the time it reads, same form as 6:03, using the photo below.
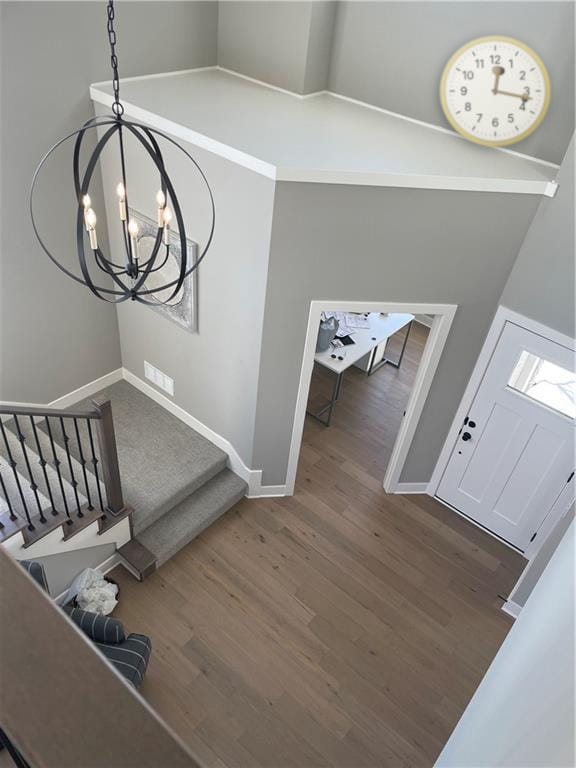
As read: 12:17
